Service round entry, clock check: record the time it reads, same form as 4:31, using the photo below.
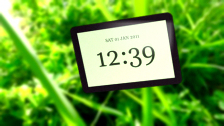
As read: 12:39
